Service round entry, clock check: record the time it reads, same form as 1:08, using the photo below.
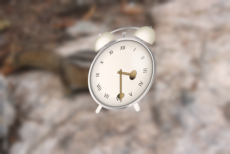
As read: 3:29
